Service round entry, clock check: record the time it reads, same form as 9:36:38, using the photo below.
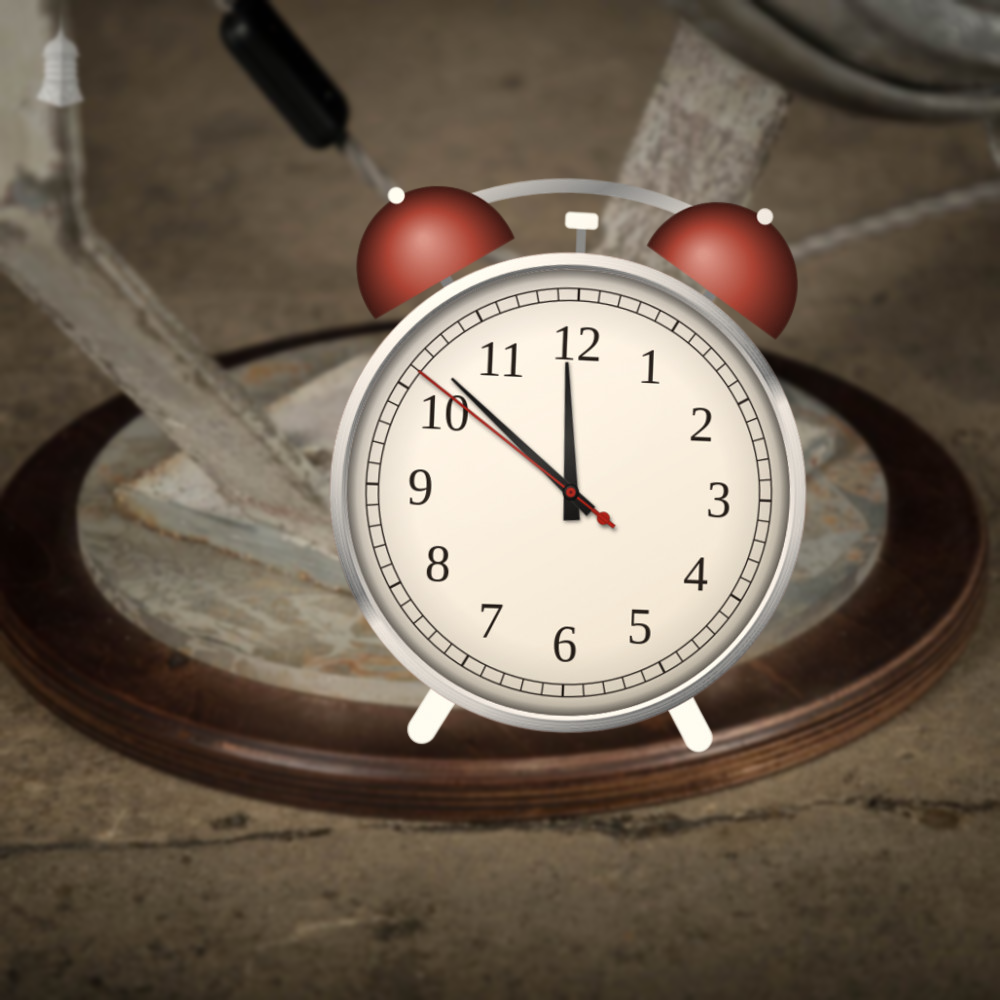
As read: 11:51:51
